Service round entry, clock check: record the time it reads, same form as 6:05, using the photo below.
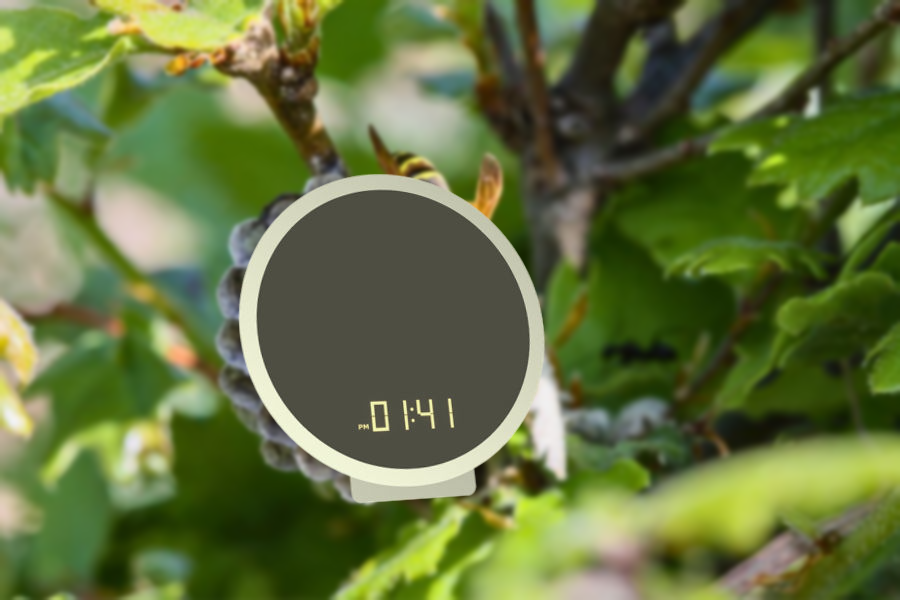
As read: 1:41
